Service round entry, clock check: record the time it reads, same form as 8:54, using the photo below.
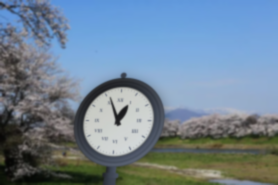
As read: 12:56
